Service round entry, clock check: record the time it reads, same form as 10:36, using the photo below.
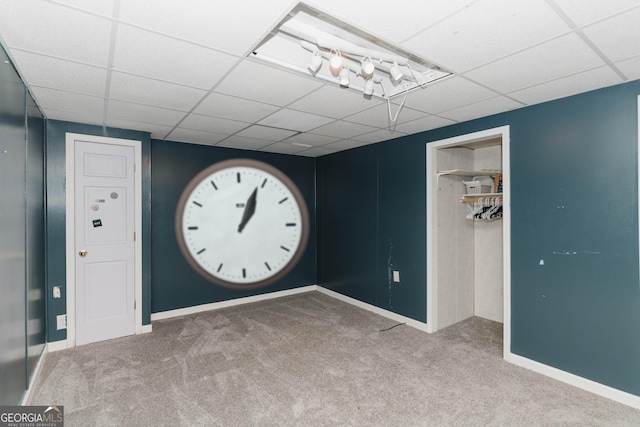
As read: 1:04
